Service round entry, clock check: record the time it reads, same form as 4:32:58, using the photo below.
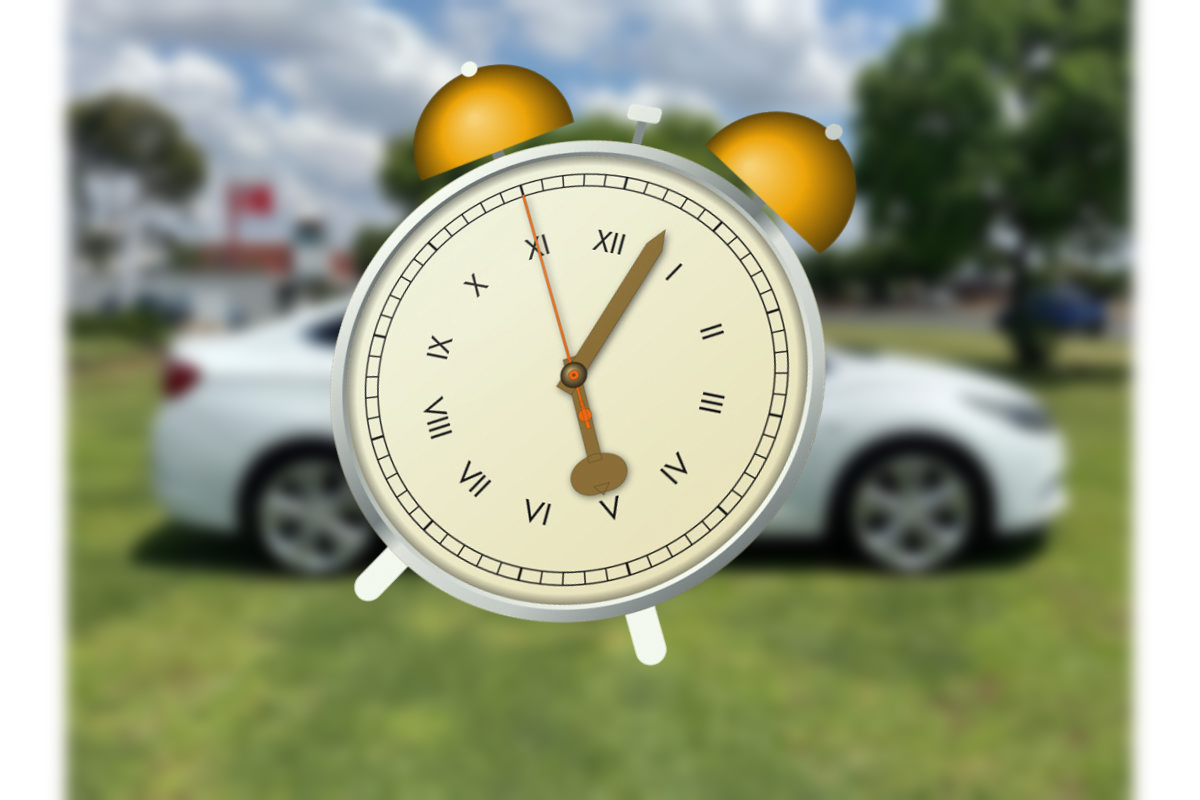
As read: 5:02:55
